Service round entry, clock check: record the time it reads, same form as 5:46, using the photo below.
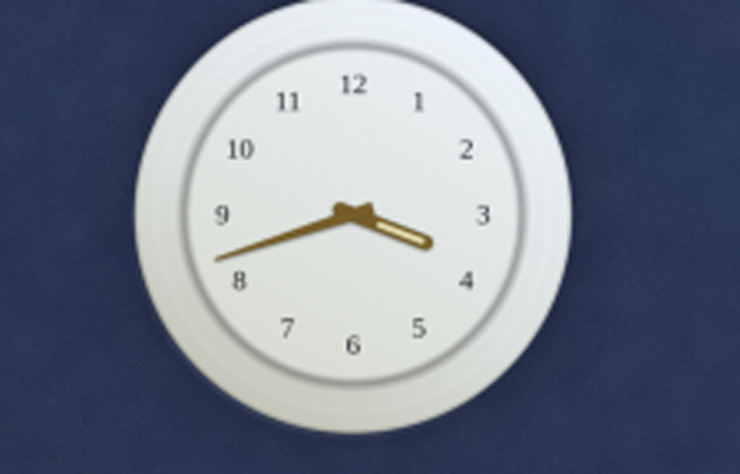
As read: 3:42
